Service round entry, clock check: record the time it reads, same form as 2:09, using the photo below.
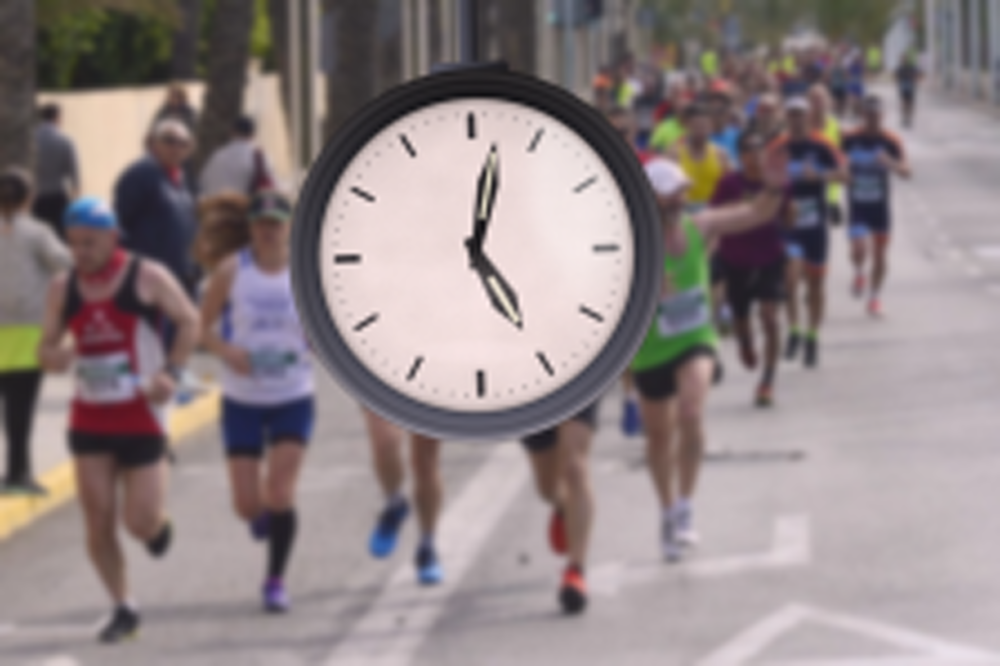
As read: 5:02
